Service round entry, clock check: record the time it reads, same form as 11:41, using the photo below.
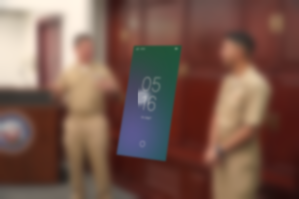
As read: 5:16
